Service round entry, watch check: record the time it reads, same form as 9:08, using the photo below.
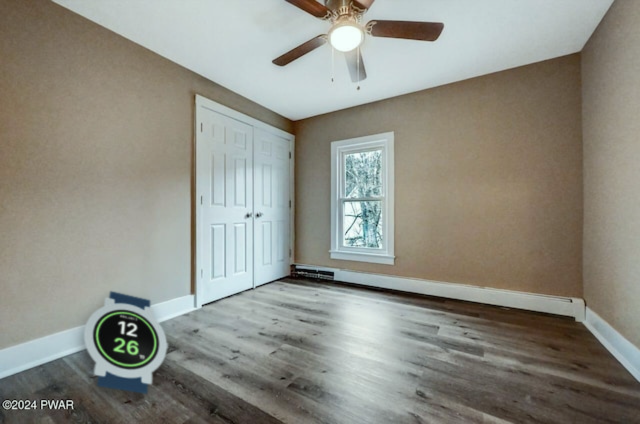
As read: 12:26
